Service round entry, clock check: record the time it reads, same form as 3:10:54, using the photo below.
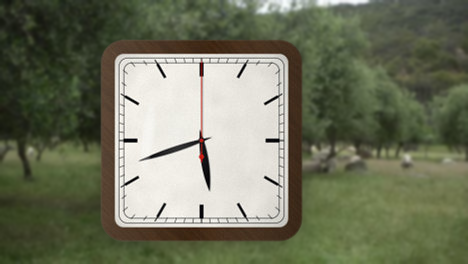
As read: 5:42:00
